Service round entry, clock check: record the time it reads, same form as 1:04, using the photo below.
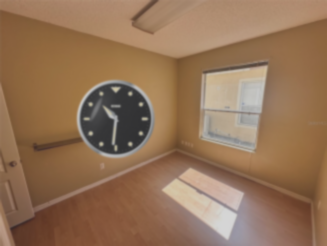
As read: 10:31
